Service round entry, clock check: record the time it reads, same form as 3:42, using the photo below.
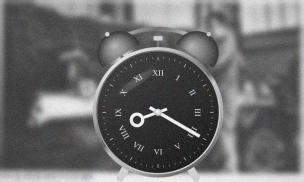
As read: 8:20
